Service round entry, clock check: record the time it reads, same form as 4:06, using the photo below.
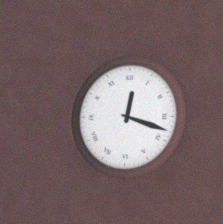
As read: 12:18
